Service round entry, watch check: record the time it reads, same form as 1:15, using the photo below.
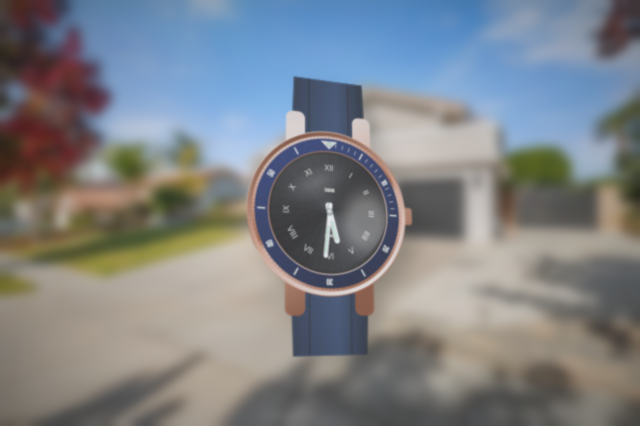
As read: 5:31
